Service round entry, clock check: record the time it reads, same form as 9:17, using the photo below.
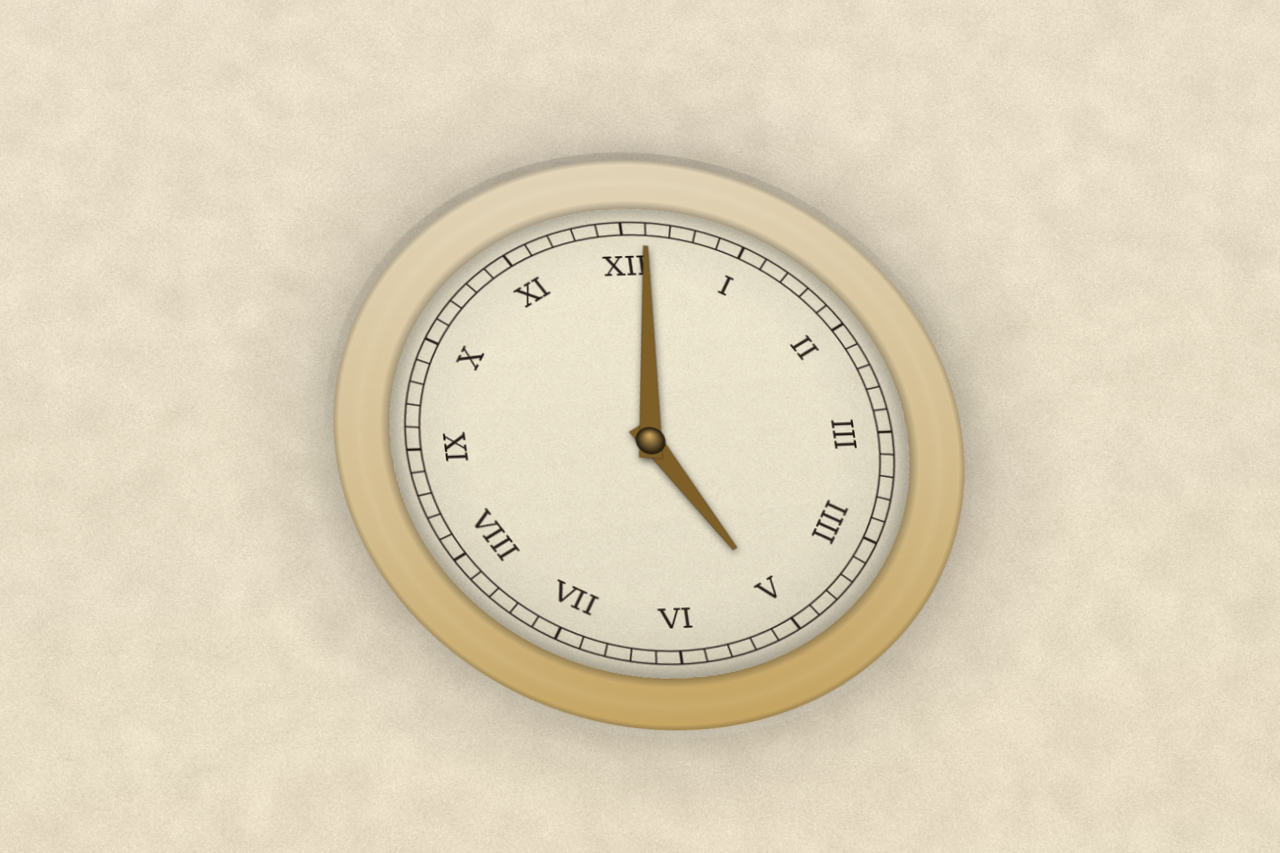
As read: 5:01
